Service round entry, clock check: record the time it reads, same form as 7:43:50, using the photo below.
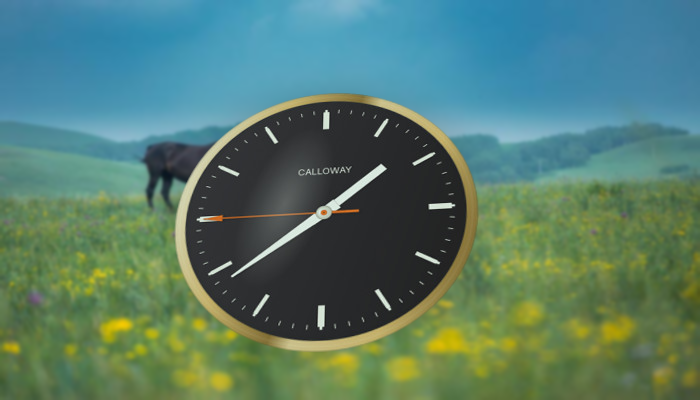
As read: 1:38:45
